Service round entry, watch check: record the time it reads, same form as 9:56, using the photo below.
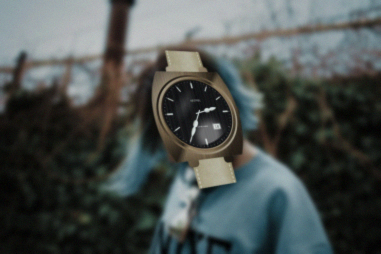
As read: 2:35
